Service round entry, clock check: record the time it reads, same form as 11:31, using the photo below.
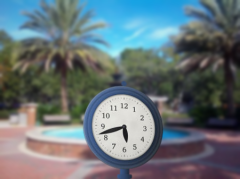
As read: 5:42
